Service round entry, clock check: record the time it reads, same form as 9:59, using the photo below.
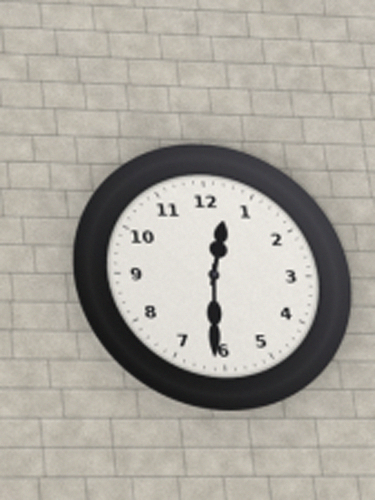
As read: 12:31
